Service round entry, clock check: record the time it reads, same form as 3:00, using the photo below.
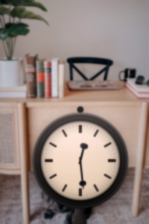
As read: 12:29
